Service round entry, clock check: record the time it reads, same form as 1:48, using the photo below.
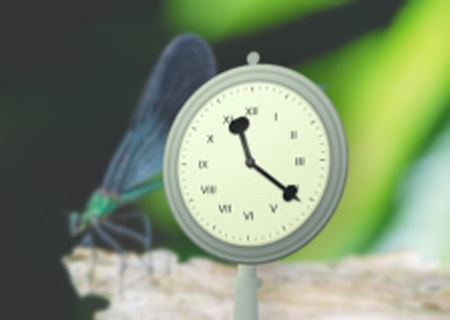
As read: 11:21
